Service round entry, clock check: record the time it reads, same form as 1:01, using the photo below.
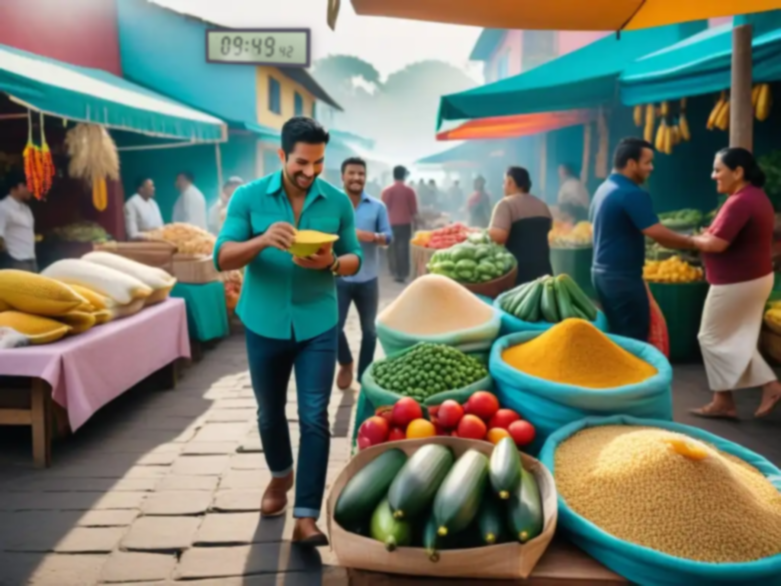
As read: 9:49
